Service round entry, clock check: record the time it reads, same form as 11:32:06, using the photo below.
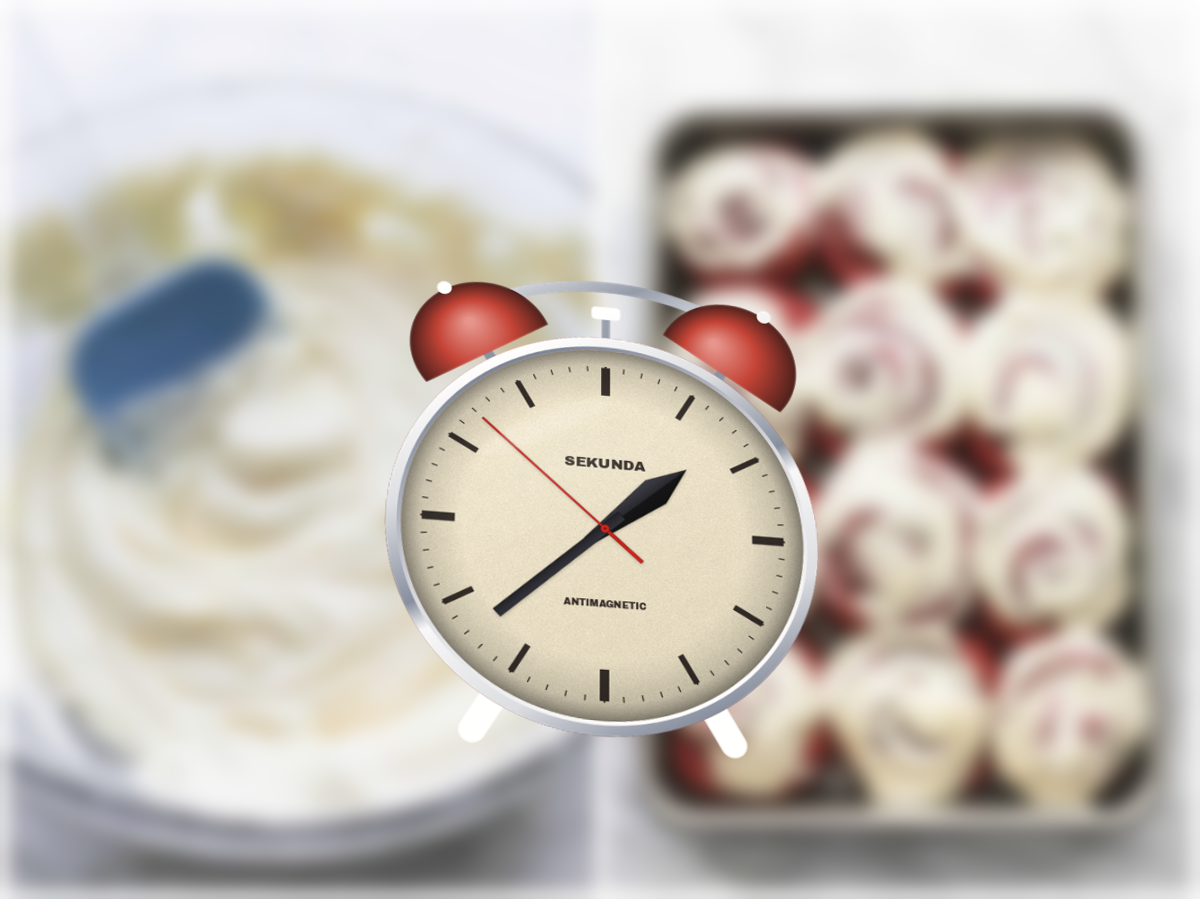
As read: 1:37:52
